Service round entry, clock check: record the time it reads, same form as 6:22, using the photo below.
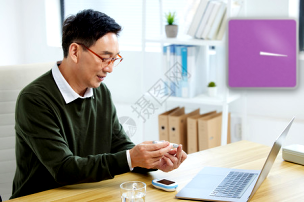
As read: 3:16
